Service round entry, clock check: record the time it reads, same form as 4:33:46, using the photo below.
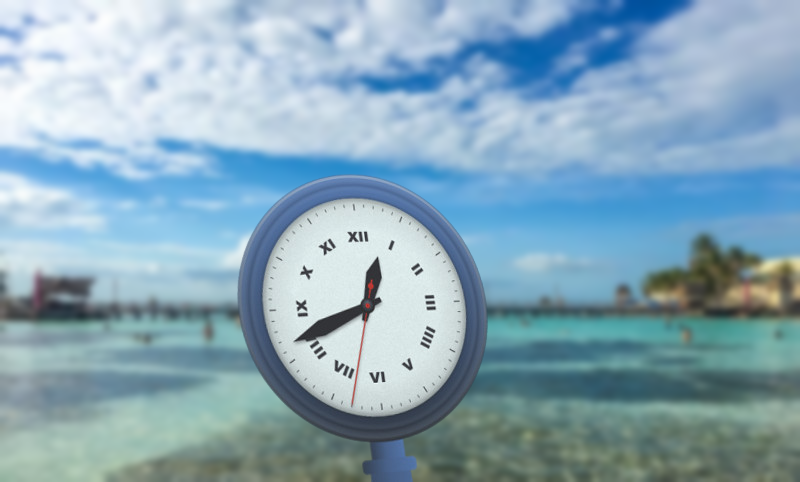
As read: 12:41:33
